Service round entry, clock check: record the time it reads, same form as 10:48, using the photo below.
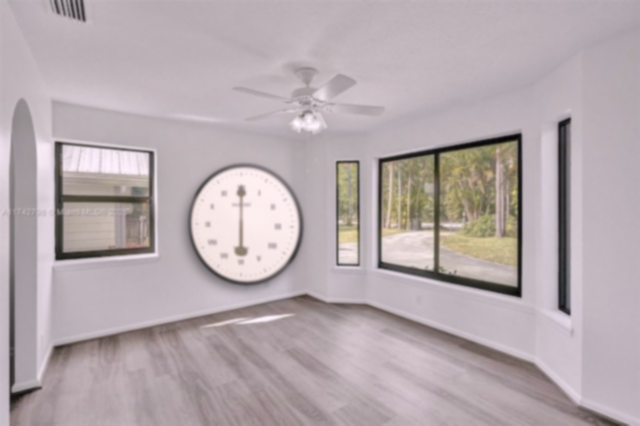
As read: 6:00
